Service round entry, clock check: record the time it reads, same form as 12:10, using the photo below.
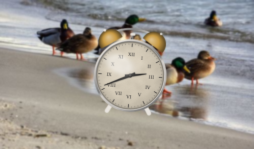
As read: 2:41
